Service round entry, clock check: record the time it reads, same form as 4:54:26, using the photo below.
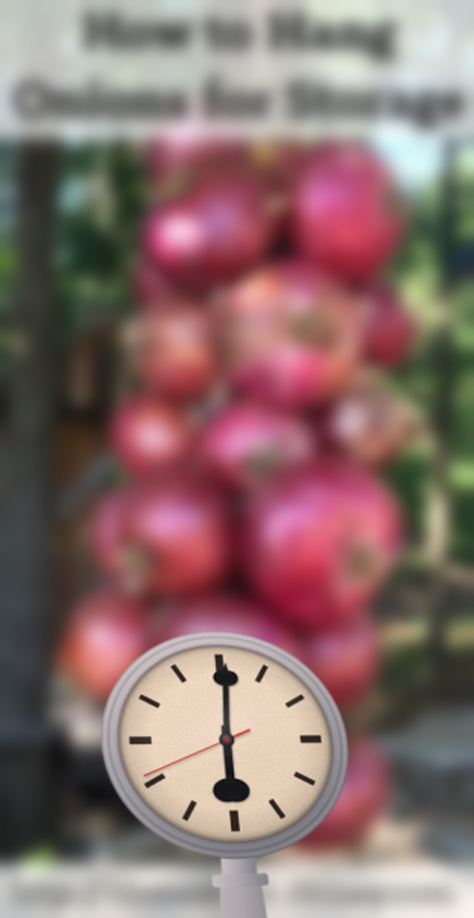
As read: 6:00:41
